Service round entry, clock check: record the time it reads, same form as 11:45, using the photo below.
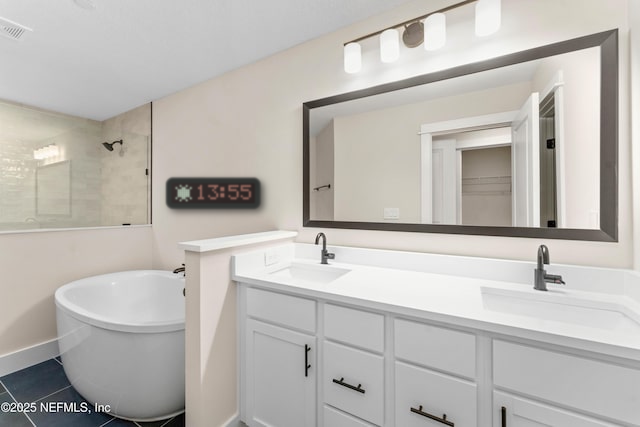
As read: 13:55
